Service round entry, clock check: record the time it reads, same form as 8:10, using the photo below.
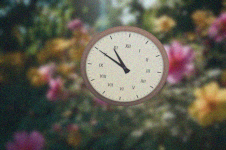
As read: 10:50
